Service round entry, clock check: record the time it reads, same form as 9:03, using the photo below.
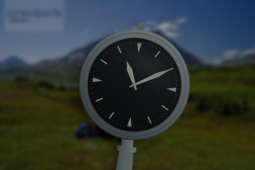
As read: 11:10
